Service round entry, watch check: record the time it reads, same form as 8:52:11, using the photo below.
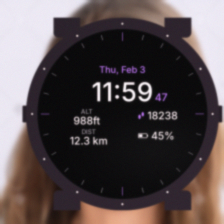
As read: 11:59:47
